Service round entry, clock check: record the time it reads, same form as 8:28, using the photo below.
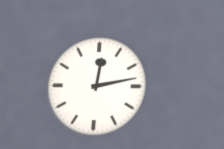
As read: 12:13
